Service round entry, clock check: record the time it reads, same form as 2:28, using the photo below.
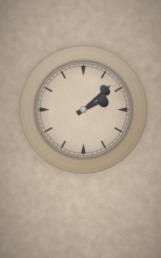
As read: 2:08
